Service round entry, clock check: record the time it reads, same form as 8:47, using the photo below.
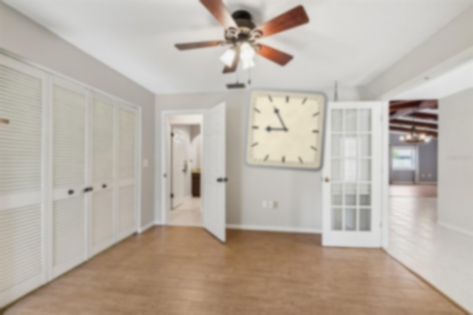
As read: 8:55
